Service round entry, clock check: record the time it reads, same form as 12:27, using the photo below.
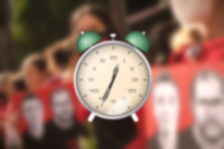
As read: 12:34
